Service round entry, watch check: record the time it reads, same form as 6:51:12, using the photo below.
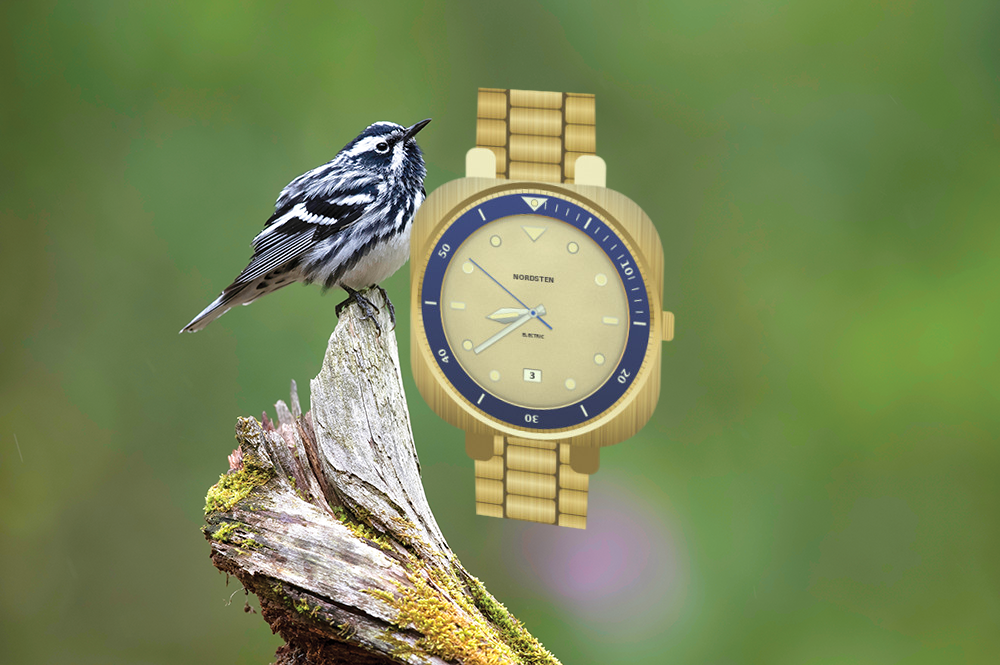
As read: 8:38:51
